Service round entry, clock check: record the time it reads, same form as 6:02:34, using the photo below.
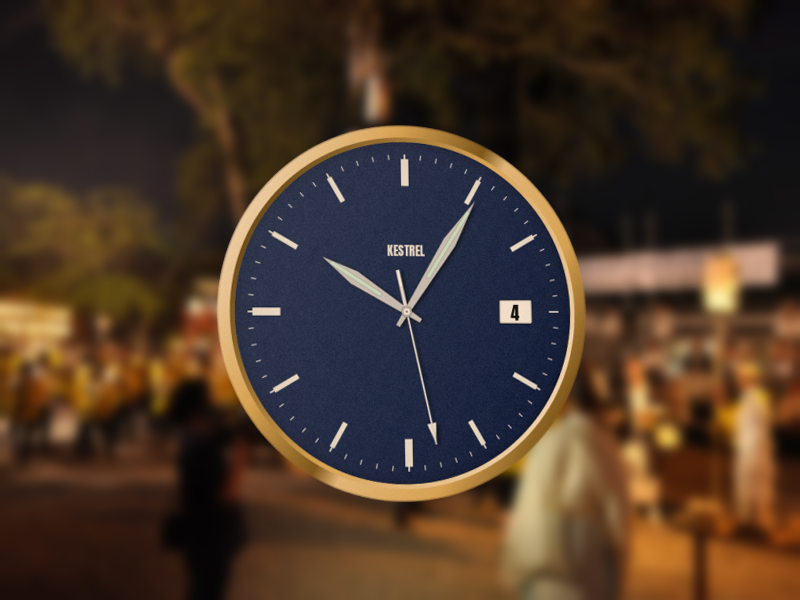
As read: 10:05:28
